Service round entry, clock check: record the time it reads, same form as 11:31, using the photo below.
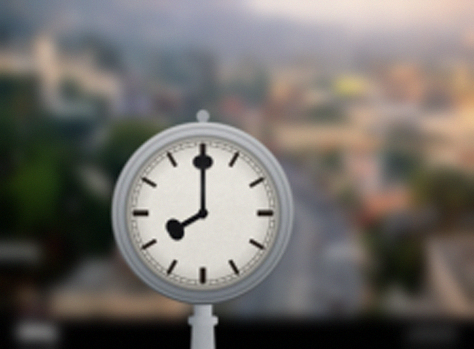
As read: 8:00
